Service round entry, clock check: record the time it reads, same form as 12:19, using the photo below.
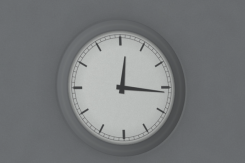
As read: 12:16
